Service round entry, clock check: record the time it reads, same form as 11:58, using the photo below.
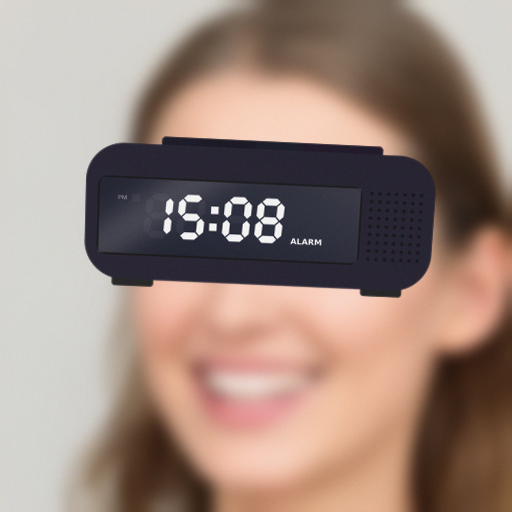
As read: 15:08
